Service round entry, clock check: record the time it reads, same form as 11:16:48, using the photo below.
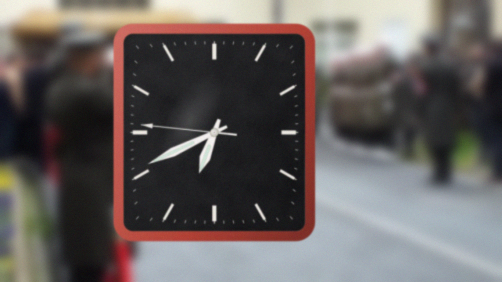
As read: 6:40:46
